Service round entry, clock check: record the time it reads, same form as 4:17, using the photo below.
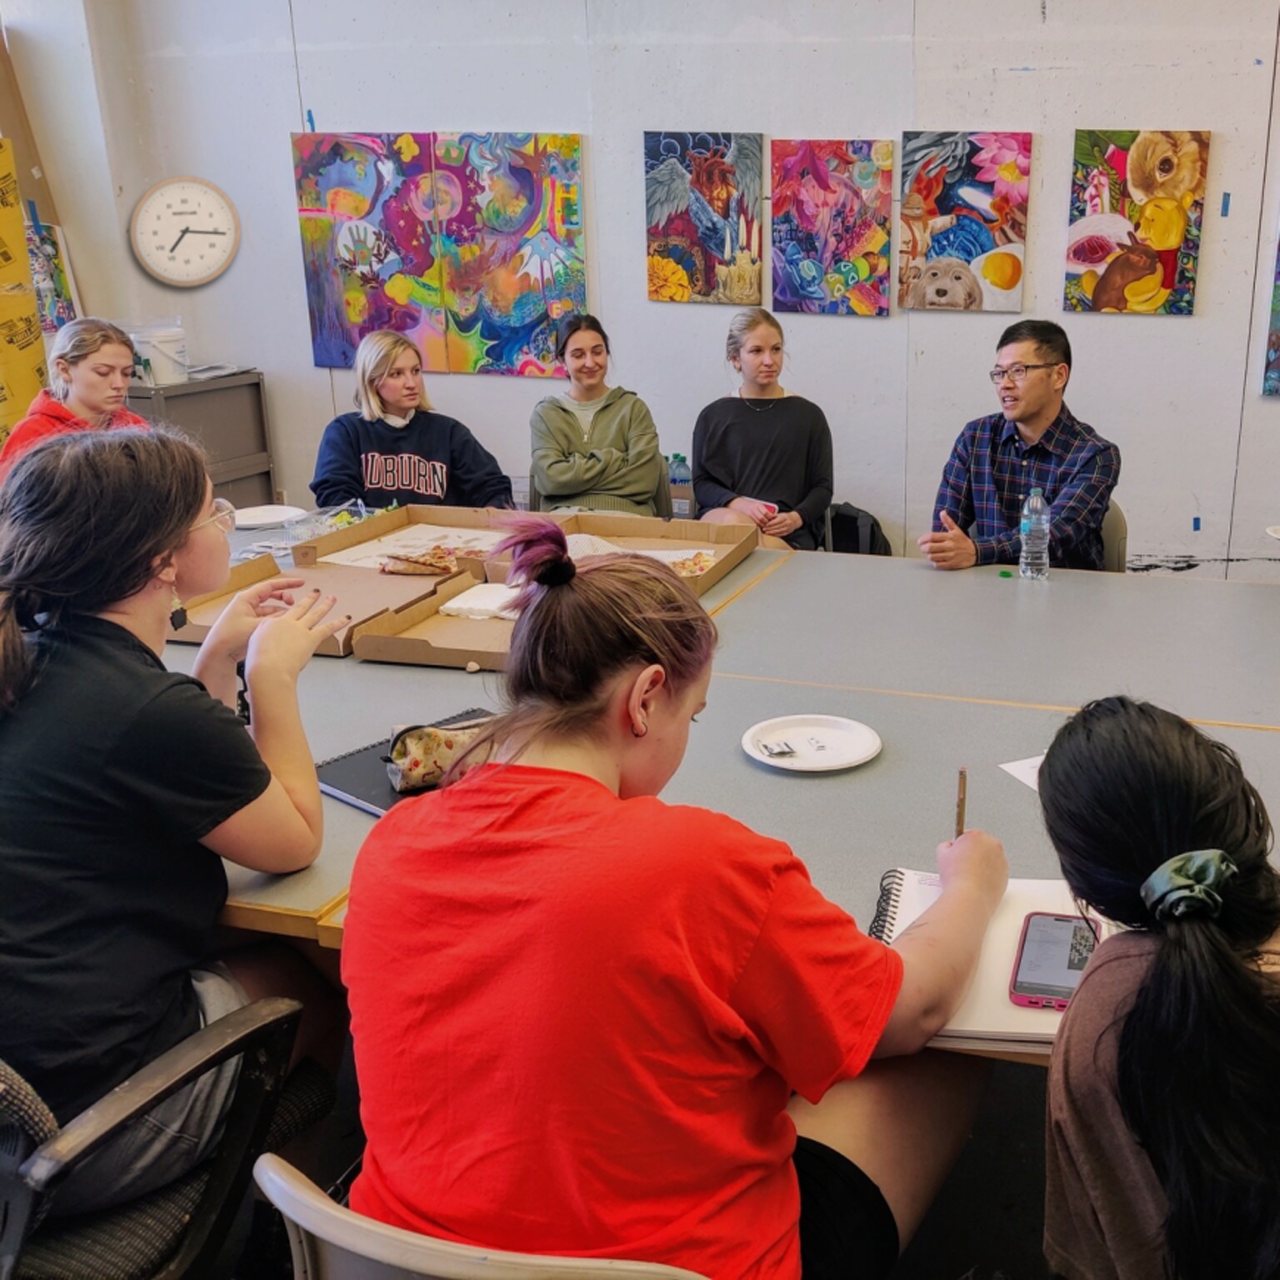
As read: 7:16
